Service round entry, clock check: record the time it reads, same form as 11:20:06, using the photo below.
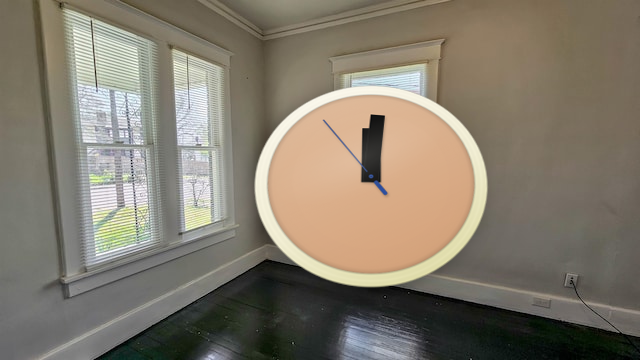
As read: 12:00:54
